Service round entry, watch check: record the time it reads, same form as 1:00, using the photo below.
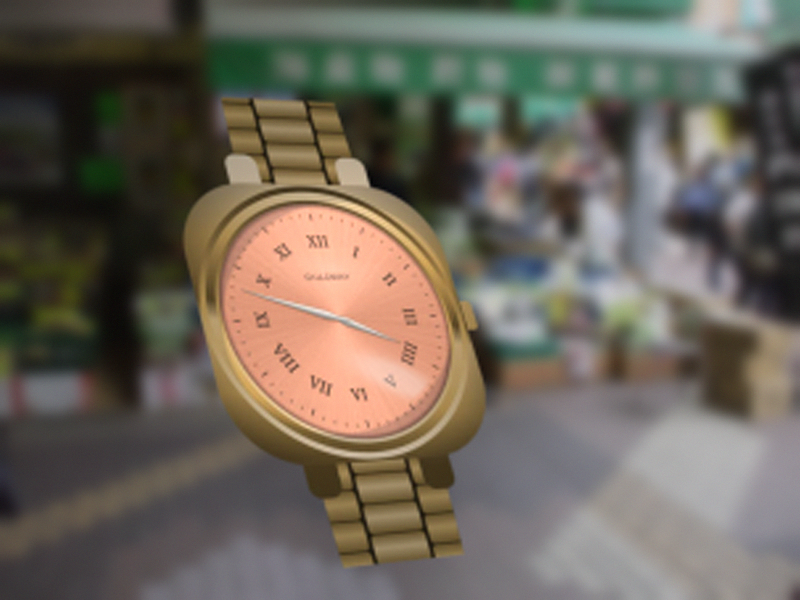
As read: 3:48
